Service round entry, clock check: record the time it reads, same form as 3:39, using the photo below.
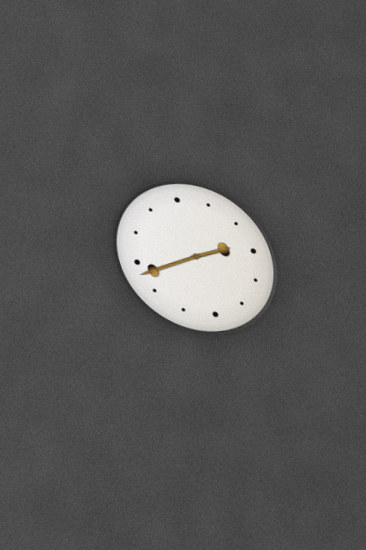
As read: 2:43
